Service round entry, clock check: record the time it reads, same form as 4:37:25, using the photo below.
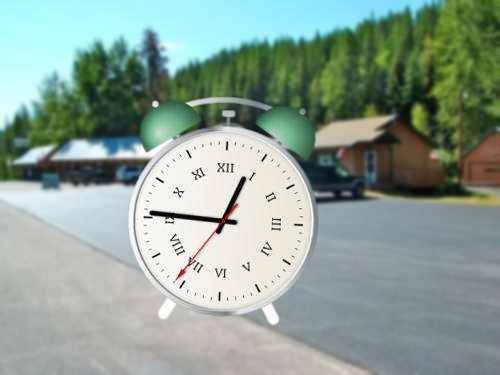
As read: 12:45:36
